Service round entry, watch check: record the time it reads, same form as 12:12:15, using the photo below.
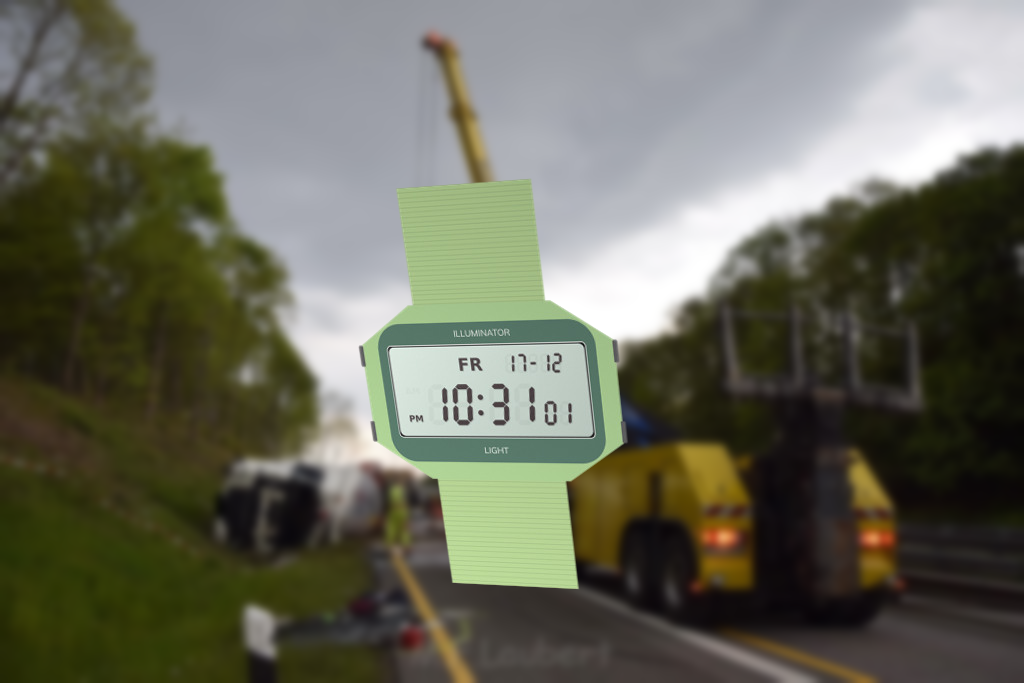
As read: 10:31:01
